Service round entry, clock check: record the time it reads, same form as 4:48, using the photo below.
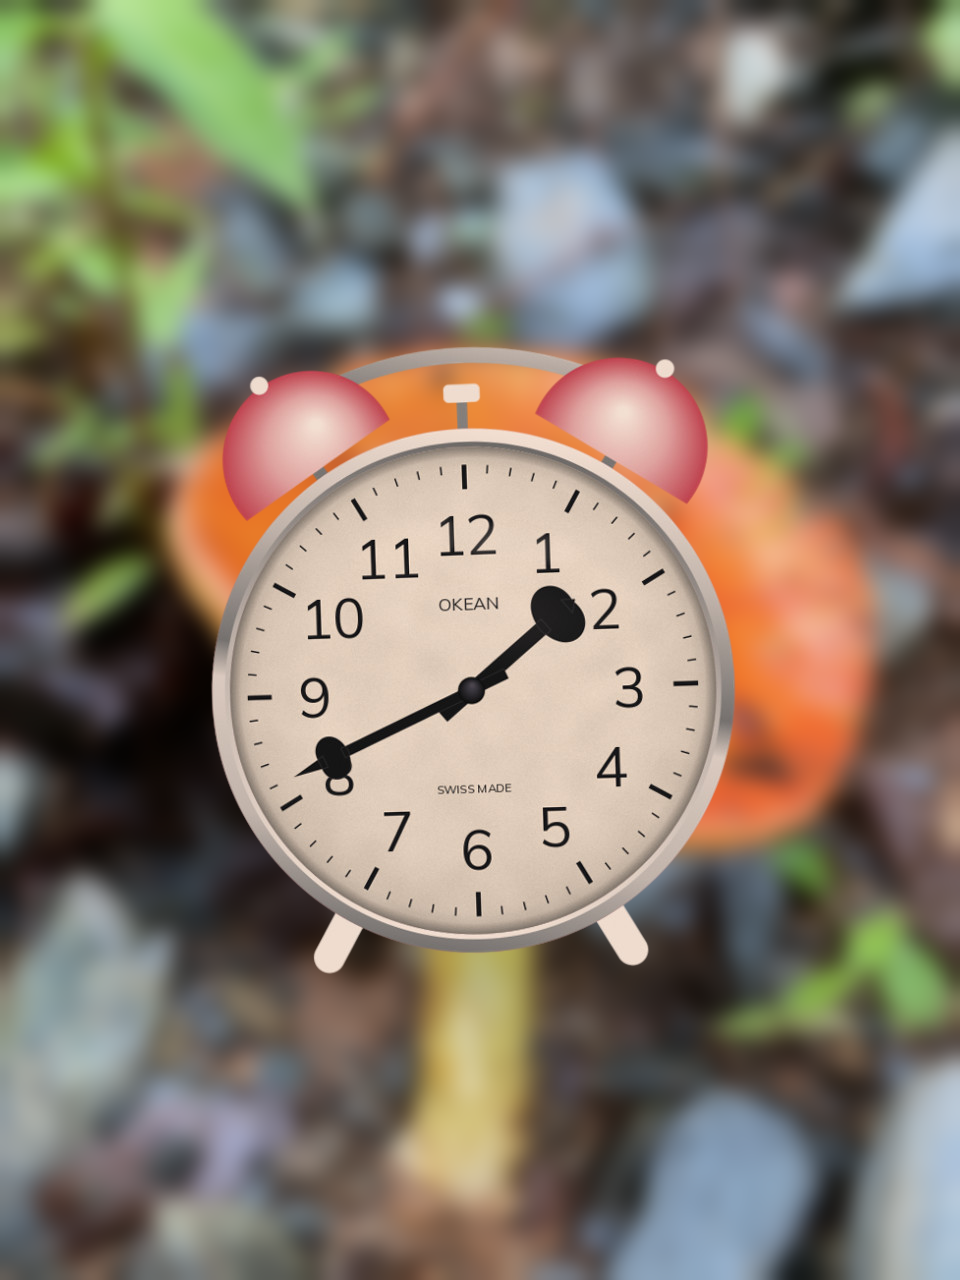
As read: 1:41
